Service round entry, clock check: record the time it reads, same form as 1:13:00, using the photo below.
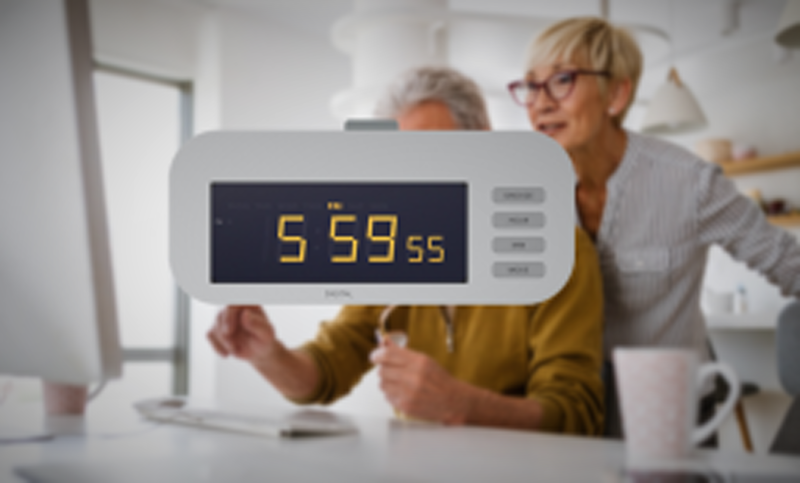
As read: 5:59:55
